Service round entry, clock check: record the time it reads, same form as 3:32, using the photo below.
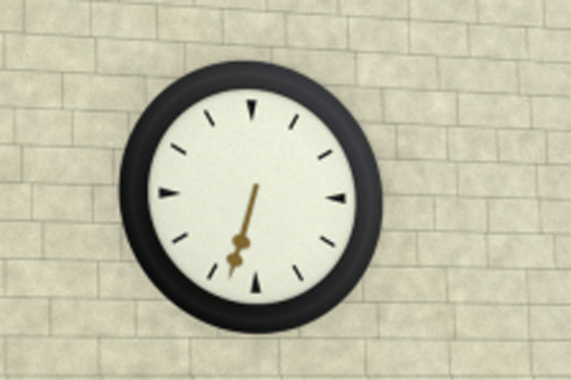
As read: 6:33
